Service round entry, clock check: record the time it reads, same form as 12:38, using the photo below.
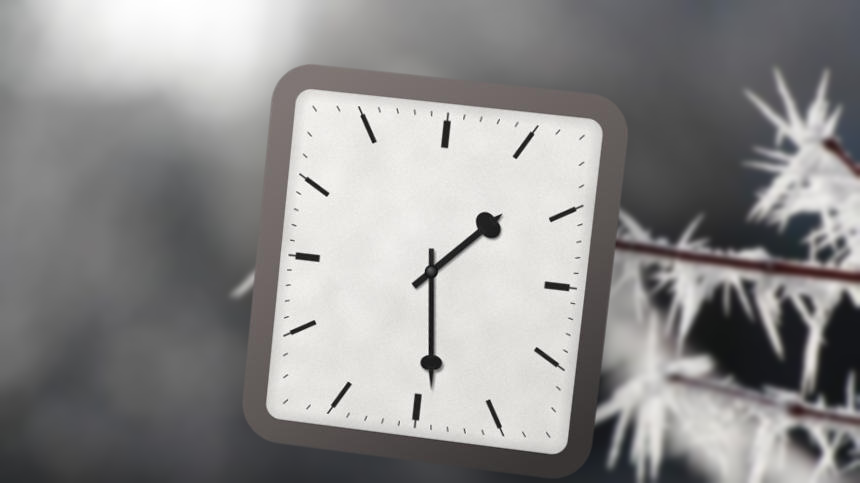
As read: 1:29
